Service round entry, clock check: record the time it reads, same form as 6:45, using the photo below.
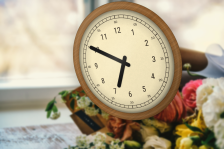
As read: 6:50
